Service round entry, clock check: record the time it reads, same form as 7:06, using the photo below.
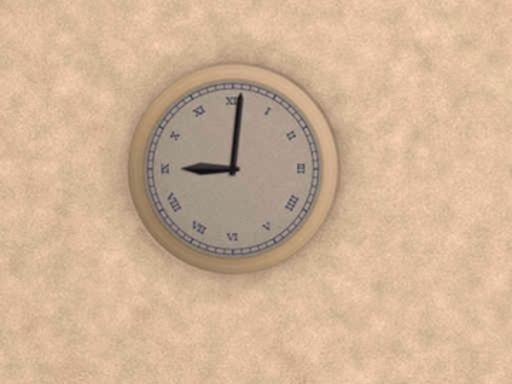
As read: 9:01
